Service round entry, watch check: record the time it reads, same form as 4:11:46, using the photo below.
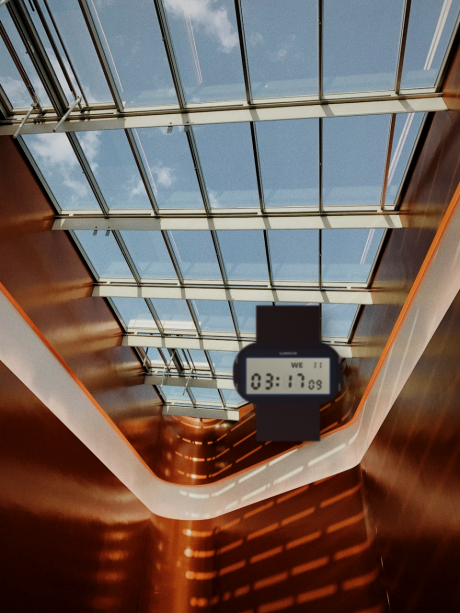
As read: 3:17:09
